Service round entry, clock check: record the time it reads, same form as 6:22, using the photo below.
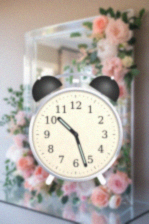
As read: 10:27
